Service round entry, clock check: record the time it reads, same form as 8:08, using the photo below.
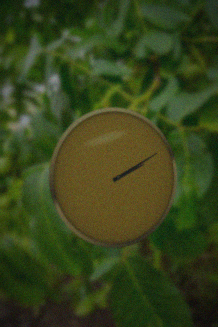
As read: 2:10
